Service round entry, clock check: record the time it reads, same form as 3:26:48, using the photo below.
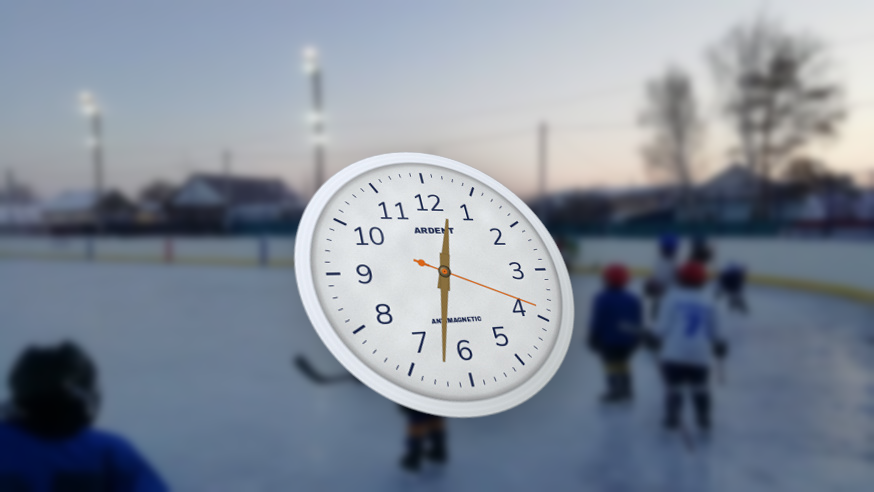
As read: 12:32:19
